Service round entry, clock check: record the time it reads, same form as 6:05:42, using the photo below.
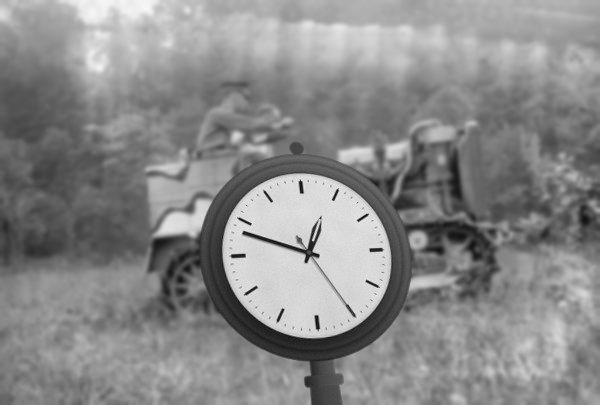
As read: 12:48:25
